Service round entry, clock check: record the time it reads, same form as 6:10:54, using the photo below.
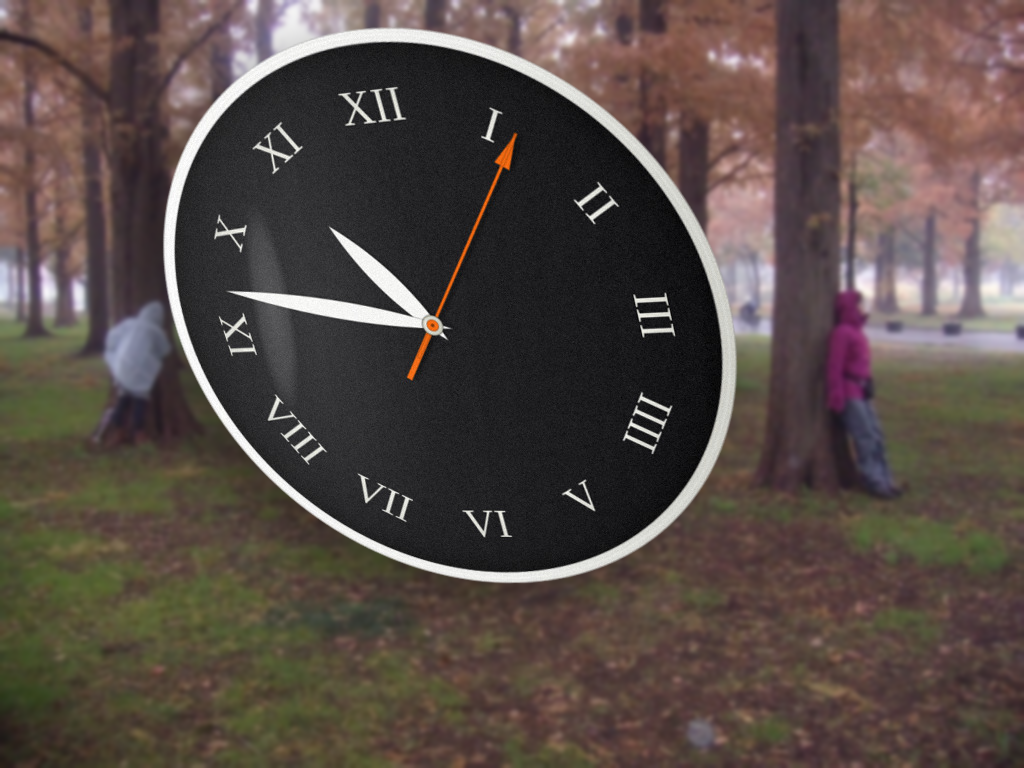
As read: 10:47:06
